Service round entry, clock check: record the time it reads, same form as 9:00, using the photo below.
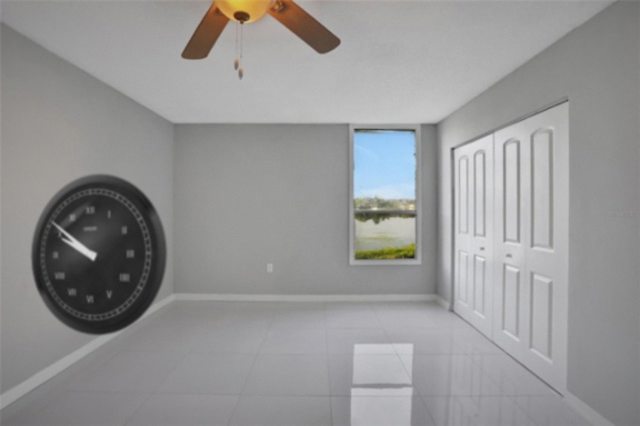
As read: 9:51
